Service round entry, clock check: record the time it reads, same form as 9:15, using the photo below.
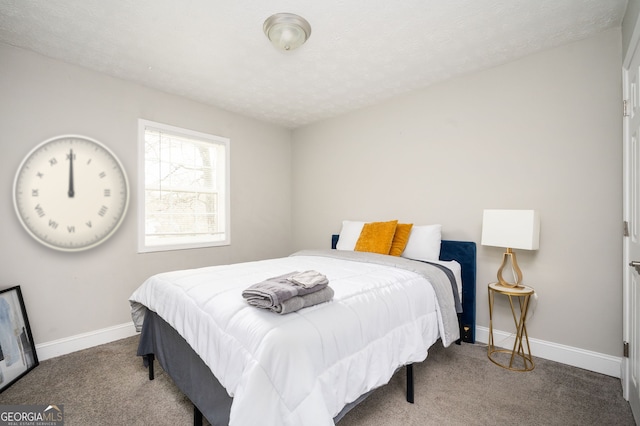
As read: 12:00
